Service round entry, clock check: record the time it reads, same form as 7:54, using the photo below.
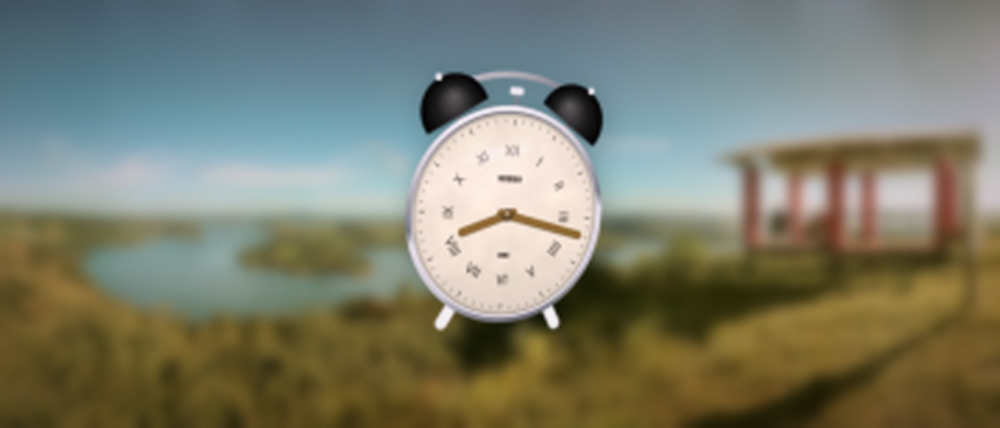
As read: 8:17
